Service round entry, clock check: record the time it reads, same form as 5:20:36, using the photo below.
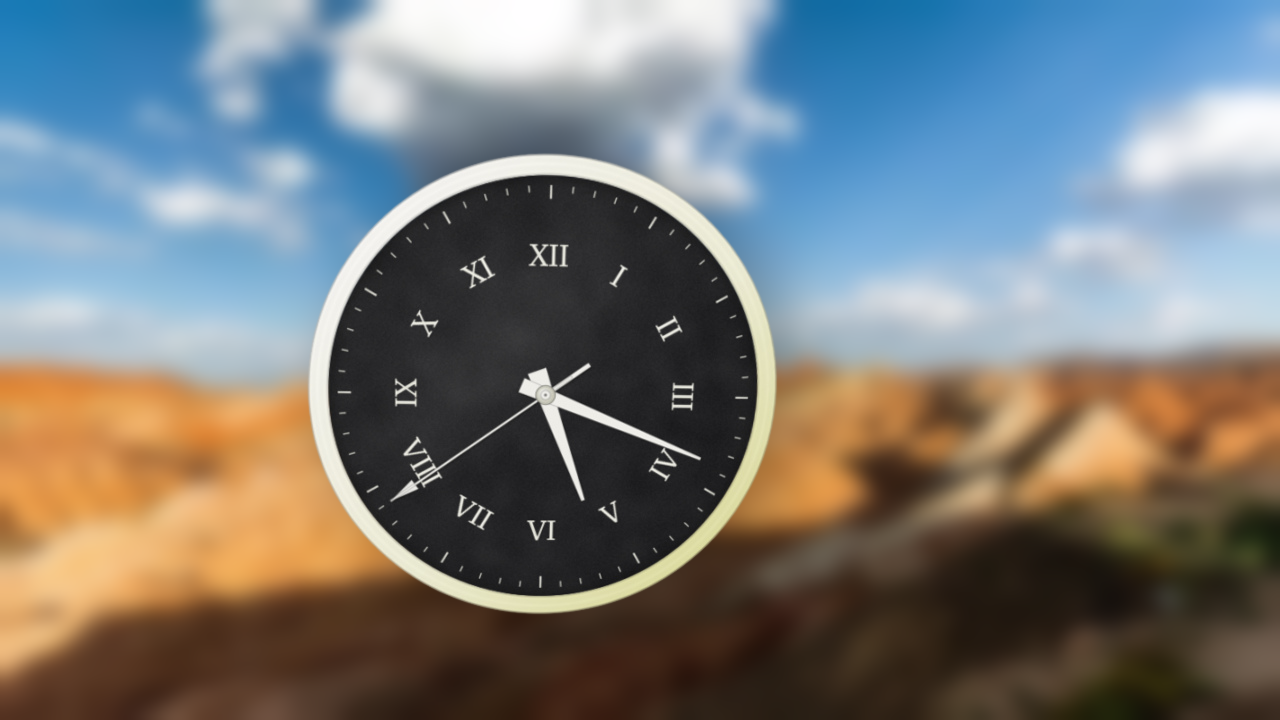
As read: 5:18:39
